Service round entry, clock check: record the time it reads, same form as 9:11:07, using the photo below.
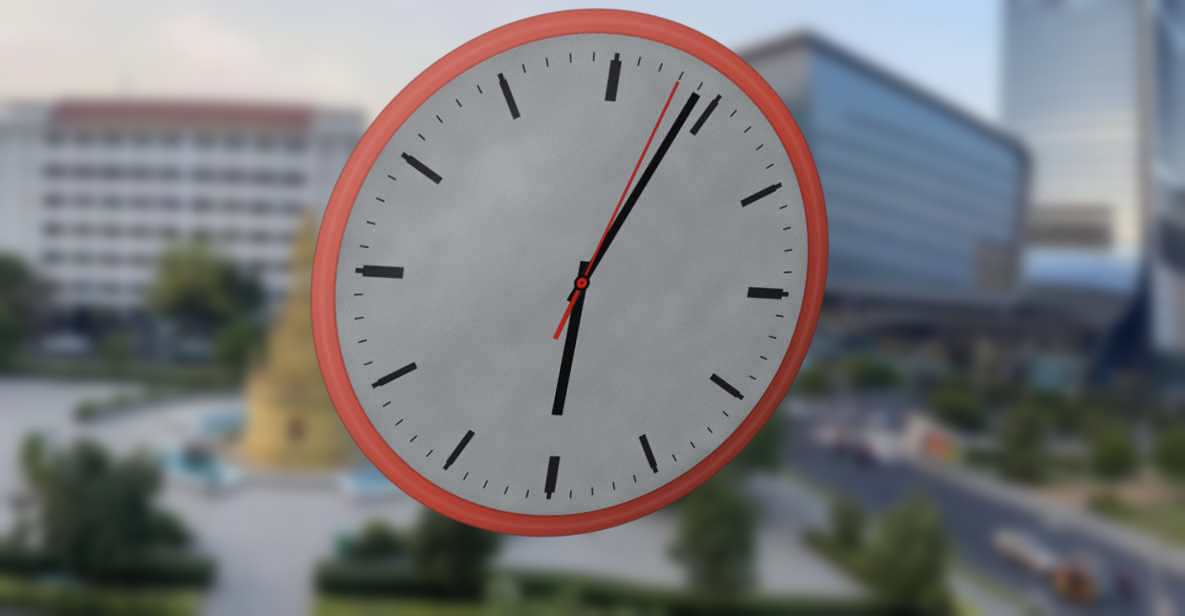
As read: 6:04:03
